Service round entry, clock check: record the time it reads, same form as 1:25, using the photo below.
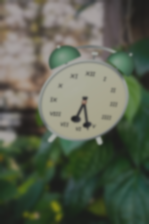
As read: 6:27
